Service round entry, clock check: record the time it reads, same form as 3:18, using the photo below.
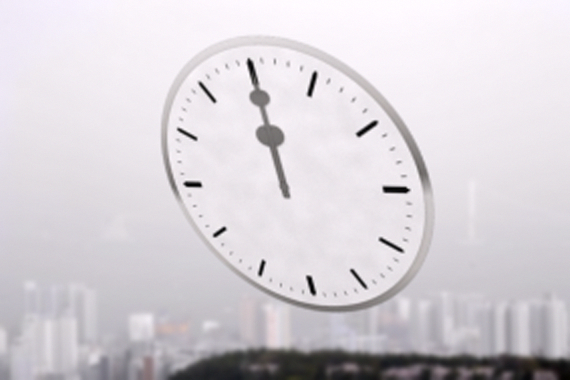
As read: 12:00
